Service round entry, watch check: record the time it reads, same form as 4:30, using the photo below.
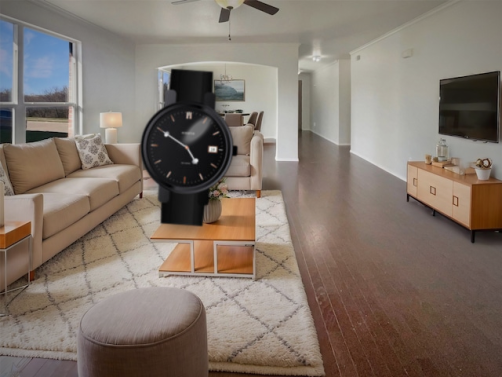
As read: 4:50
